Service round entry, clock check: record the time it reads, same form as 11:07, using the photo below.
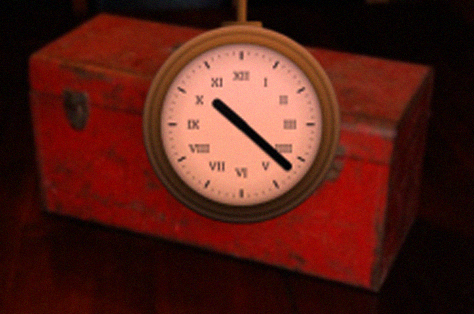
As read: 10:22
